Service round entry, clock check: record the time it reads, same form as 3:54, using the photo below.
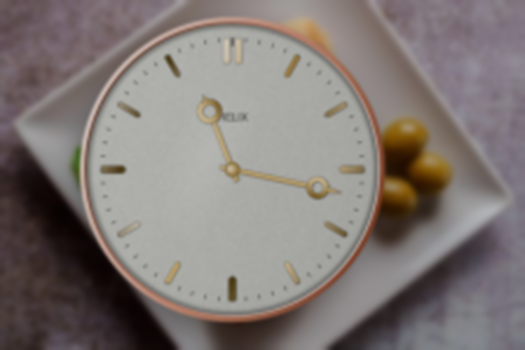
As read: 11:17
